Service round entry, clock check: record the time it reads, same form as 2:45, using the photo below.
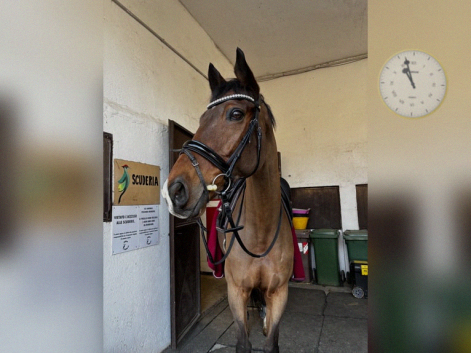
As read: 10:57
